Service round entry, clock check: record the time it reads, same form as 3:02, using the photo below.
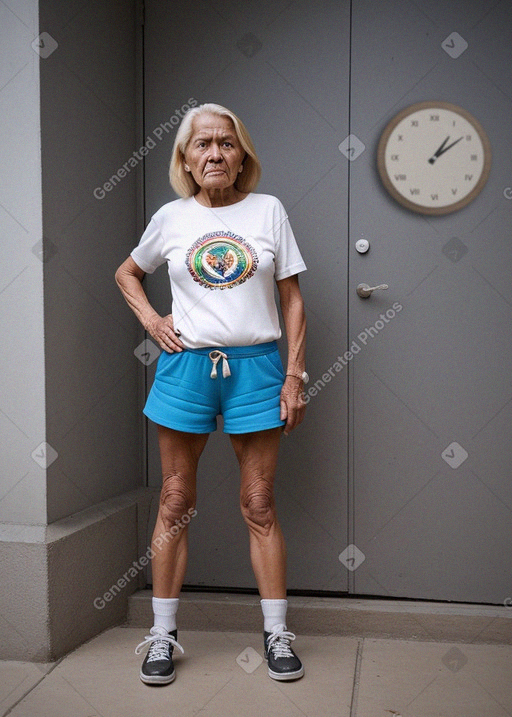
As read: 1:09
